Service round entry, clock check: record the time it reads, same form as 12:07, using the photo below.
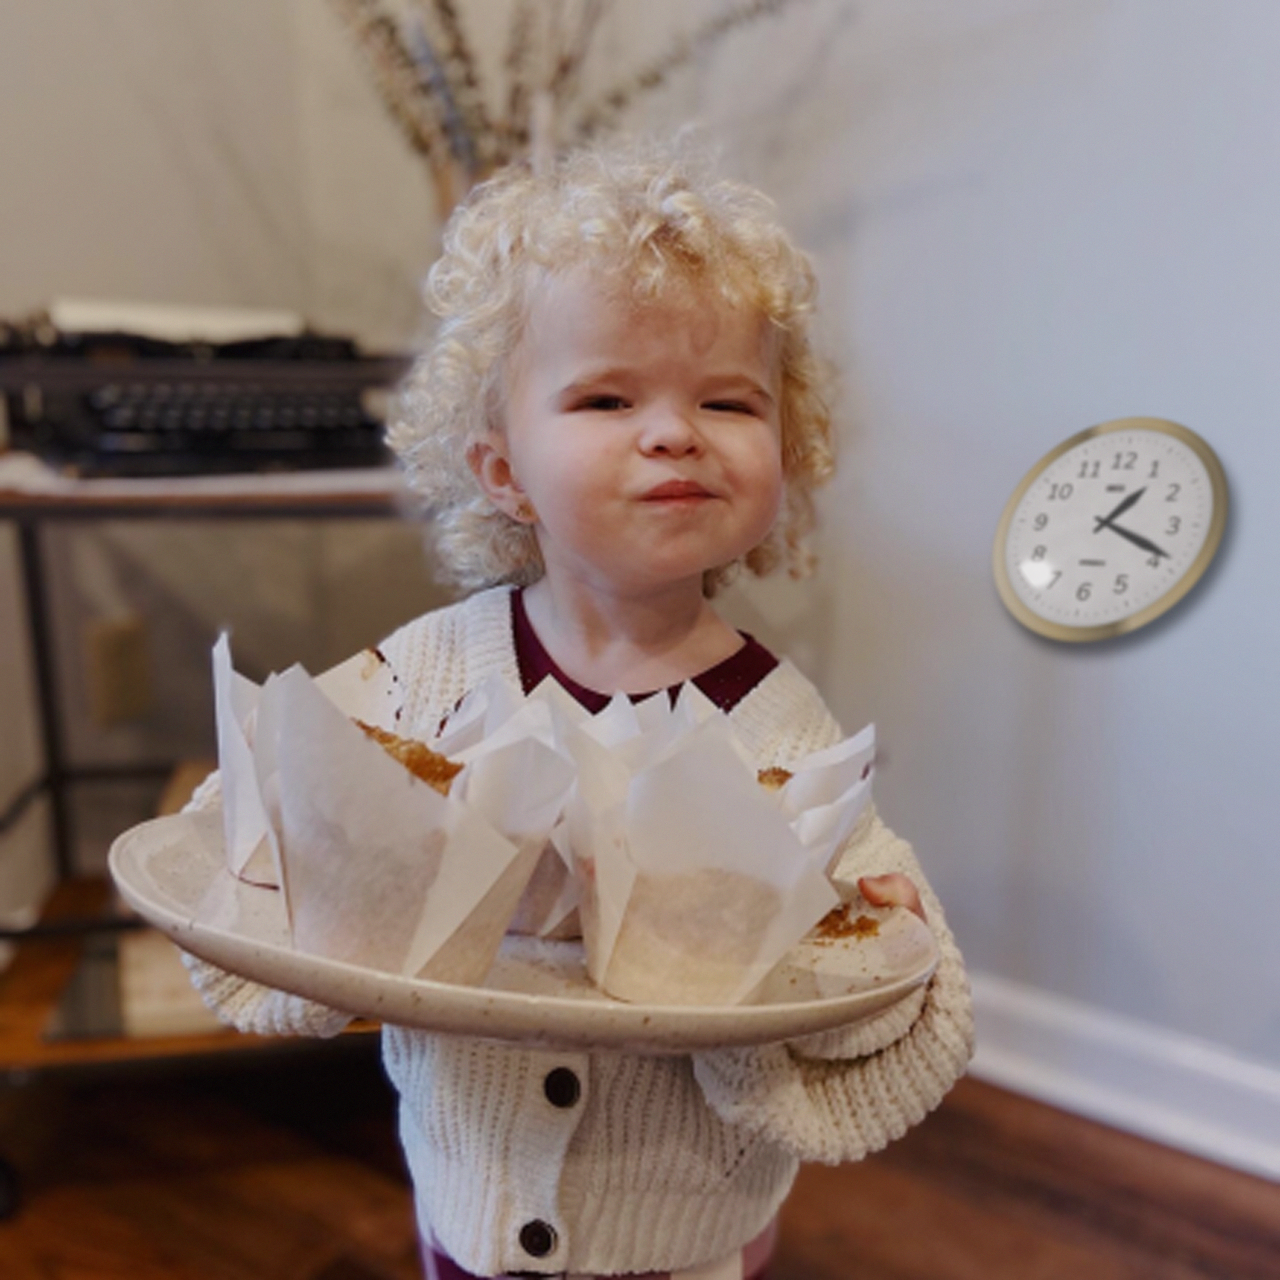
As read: 1:19
